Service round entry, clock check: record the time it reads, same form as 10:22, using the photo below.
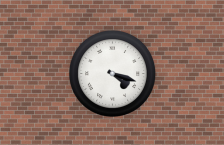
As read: 4:18
